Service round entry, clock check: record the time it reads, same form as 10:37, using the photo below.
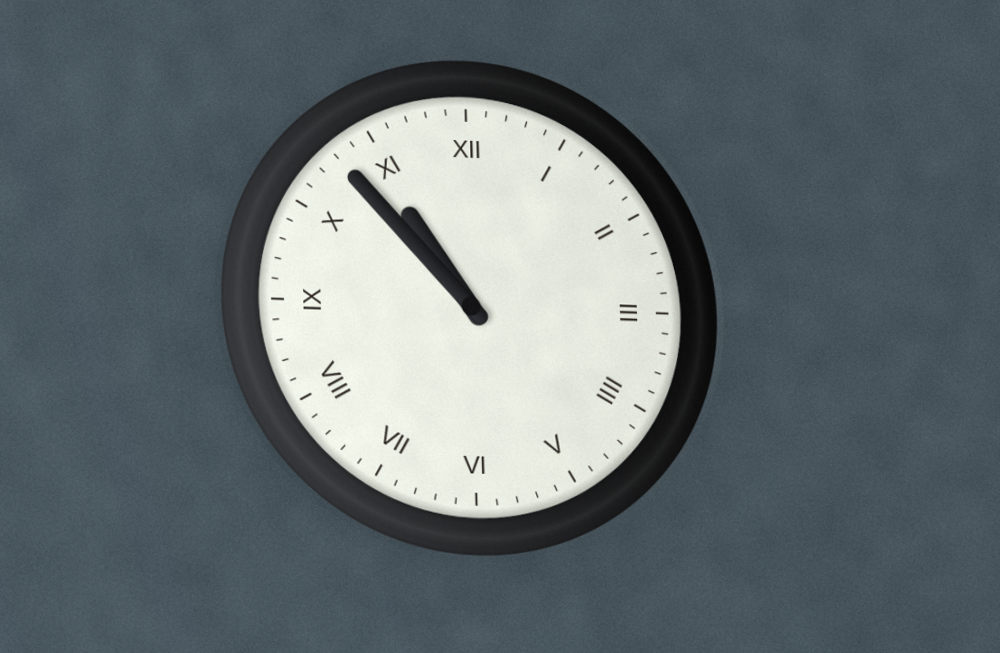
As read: 10:53
